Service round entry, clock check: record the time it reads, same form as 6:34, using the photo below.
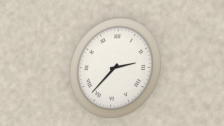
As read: 2:37
